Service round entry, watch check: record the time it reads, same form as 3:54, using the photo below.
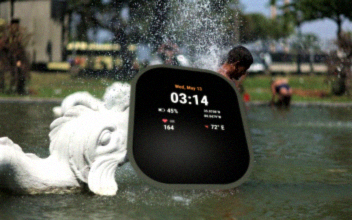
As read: 3:14
